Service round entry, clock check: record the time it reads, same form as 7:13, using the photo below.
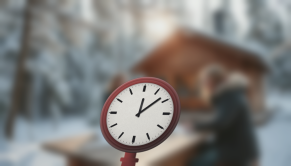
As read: 12:08
